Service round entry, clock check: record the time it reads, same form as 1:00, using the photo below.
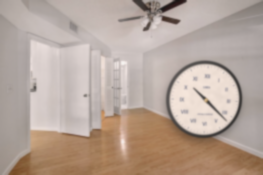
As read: 10:22
